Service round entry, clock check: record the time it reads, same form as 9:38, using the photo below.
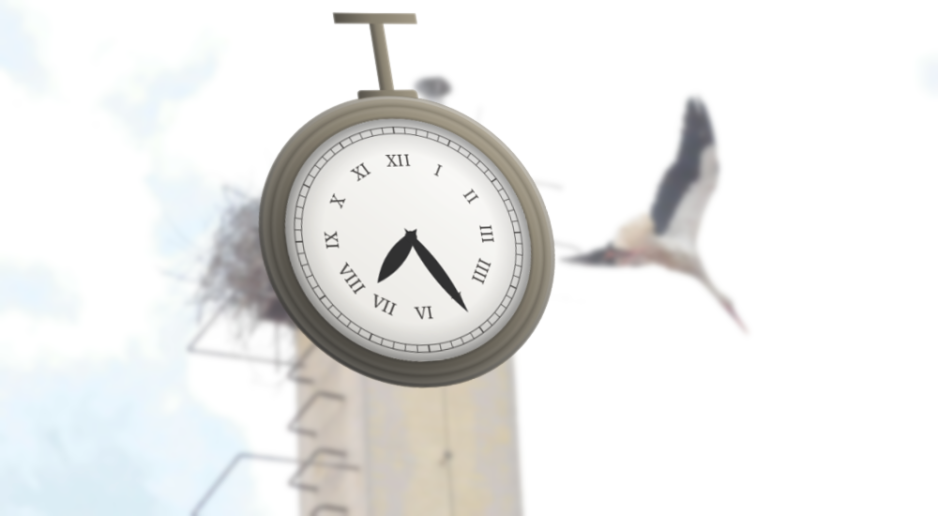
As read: 7:25
